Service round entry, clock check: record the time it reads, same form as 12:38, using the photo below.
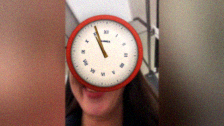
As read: 10:56
